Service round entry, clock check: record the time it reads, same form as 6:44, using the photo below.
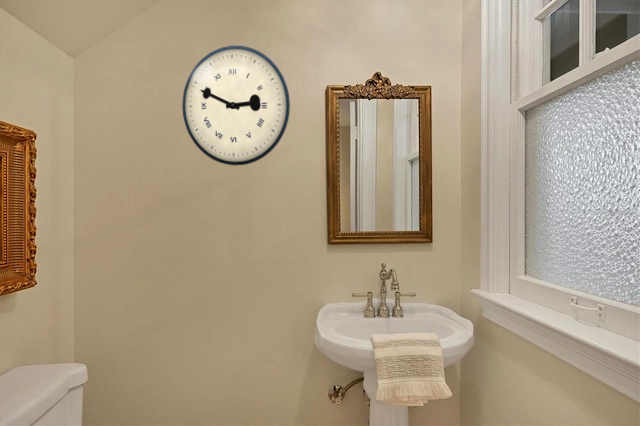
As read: 2:49
